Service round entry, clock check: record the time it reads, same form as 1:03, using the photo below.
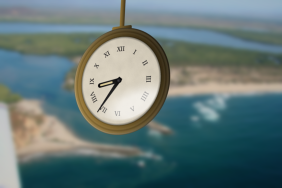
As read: 8:36
